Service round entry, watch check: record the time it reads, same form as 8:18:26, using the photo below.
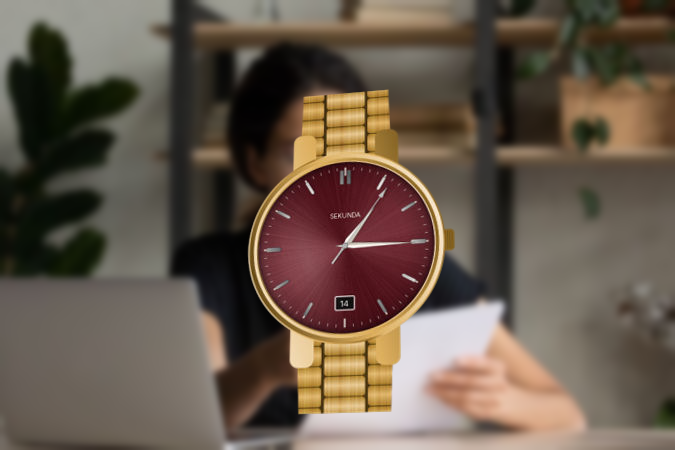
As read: 1:15:06
